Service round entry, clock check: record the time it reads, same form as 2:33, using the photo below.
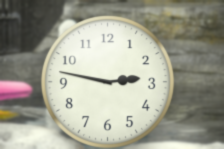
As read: 2:47
